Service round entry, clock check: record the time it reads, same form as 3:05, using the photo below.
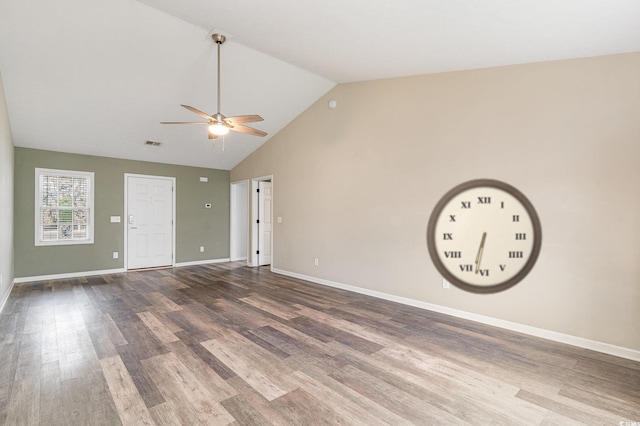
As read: 6:32
